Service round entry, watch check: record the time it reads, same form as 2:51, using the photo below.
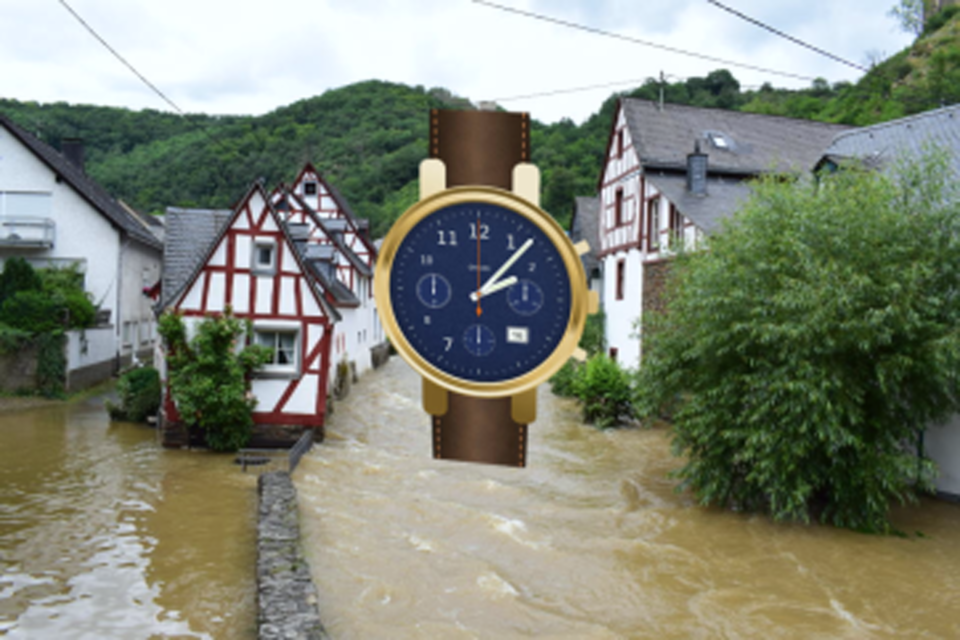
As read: 2:07
